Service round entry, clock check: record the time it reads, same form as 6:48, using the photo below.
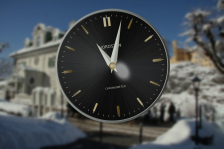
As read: 11:03
